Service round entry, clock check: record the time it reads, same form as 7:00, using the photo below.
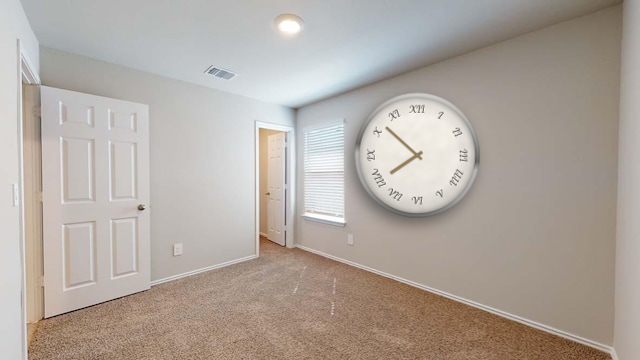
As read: 7:52
